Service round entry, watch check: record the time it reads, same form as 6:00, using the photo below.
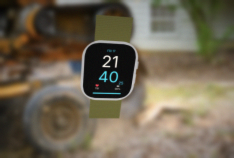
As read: 21:40
